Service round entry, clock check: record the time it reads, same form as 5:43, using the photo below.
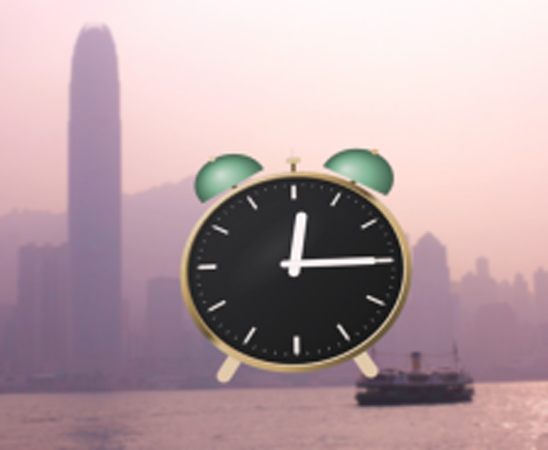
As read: 12:15
